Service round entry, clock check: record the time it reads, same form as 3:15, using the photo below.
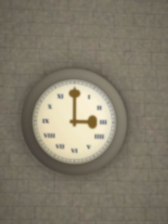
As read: 3:00
